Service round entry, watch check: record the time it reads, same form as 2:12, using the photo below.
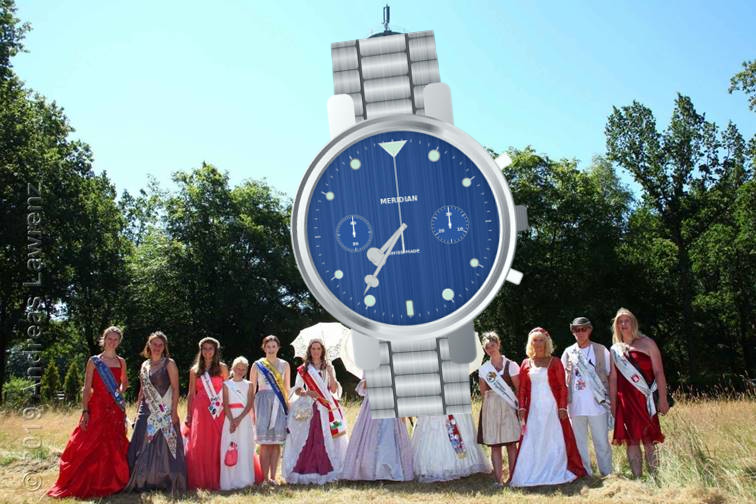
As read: 7:36
